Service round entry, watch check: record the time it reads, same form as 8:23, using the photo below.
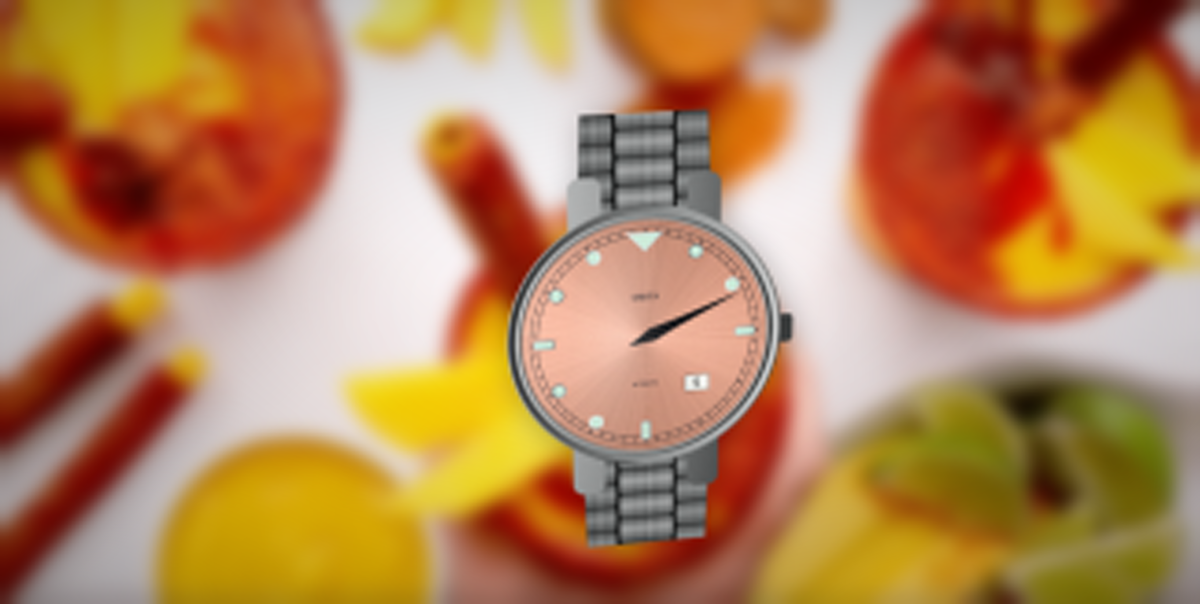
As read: 2:11
